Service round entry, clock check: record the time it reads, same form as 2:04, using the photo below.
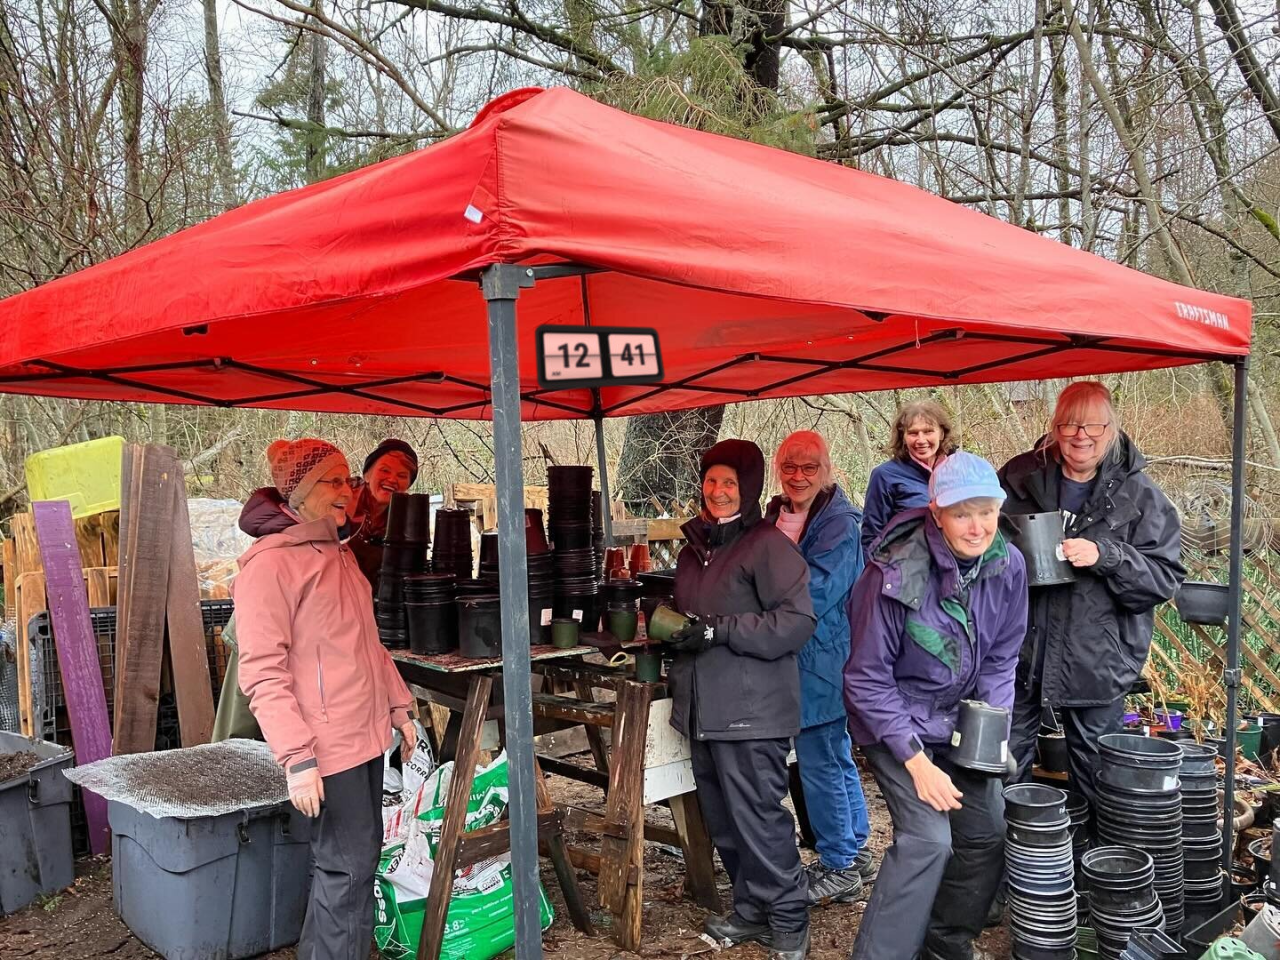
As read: 12:41
